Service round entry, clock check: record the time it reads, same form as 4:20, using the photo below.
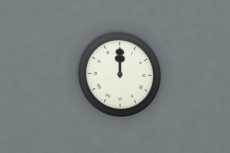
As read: 12:00
